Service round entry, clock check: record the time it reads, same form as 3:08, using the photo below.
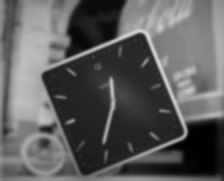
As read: 12:36
